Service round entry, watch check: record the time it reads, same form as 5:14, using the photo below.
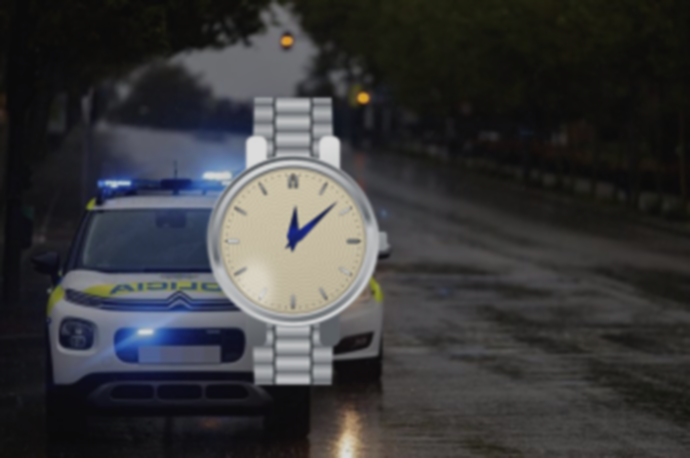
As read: 12:08
